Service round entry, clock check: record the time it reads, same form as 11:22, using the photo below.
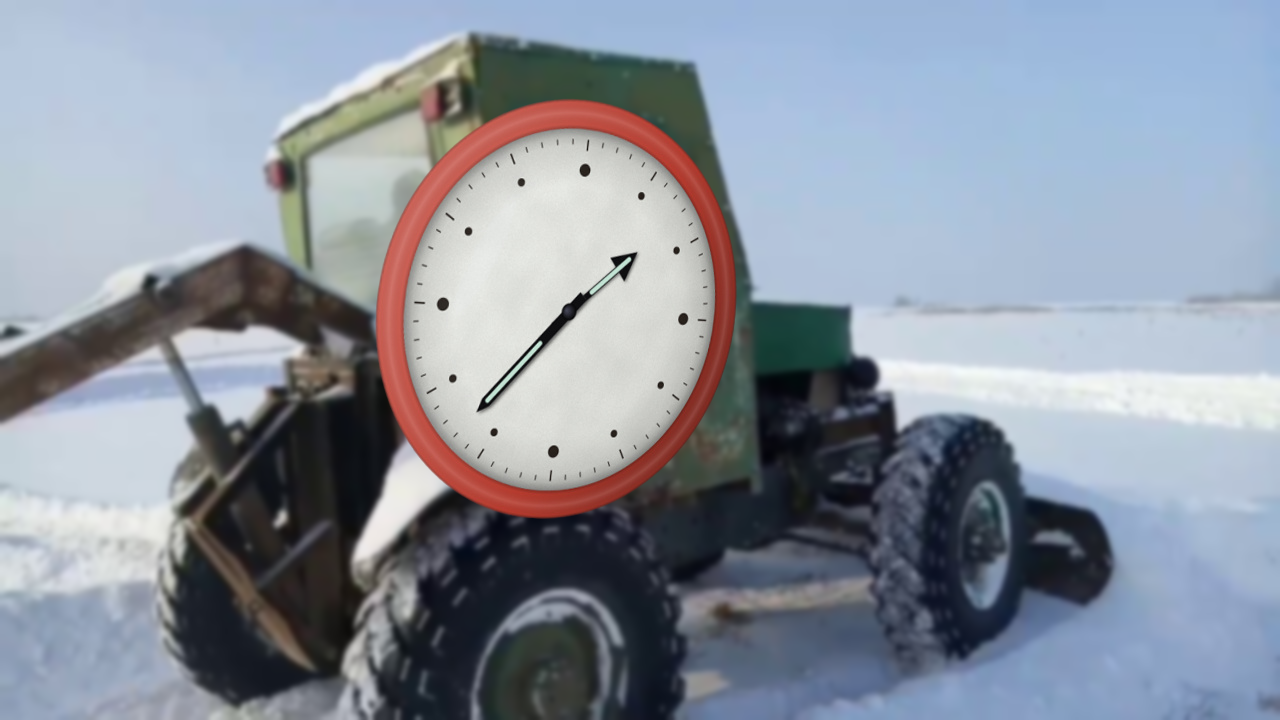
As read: 1:37
